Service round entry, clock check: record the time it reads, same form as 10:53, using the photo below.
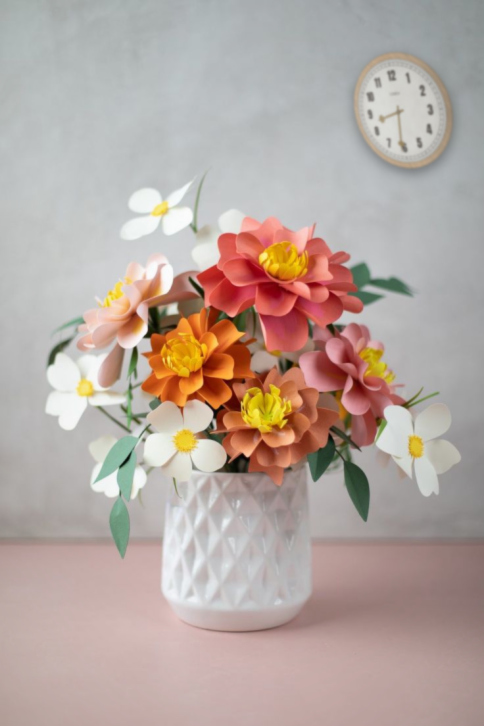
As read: 8:31
